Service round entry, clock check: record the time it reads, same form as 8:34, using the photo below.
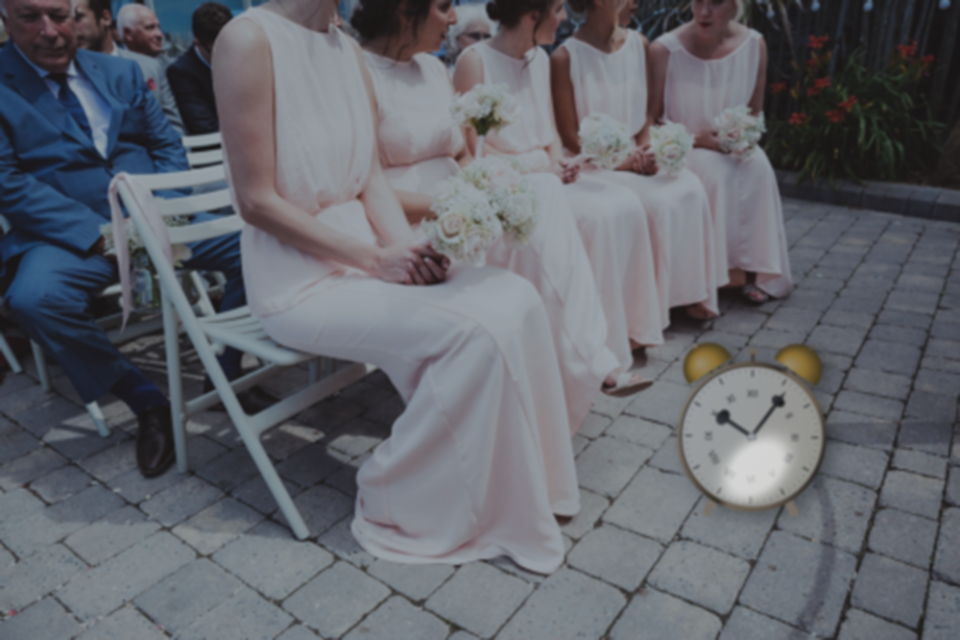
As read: 10:06
